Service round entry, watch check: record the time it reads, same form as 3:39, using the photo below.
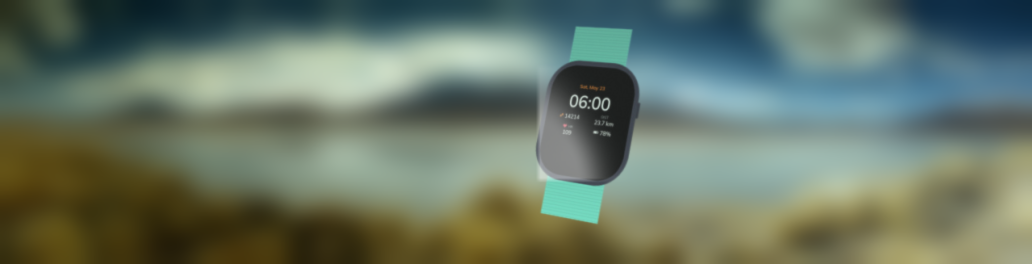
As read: 6:00
